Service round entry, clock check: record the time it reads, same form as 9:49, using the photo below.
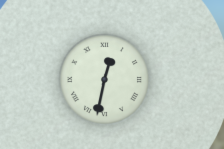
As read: 12:32
